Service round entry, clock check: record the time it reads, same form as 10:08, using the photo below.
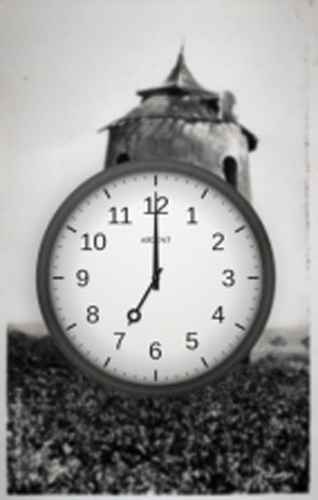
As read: 7:00
